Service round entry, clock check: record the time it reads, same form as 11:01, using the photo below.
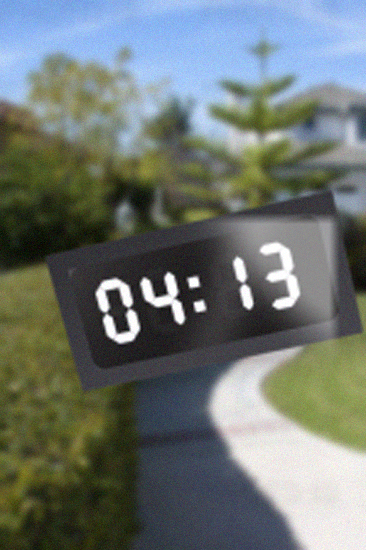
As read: 4:13
